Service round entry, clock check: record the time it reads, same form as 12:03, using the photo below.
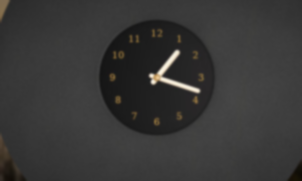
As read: 1:18
